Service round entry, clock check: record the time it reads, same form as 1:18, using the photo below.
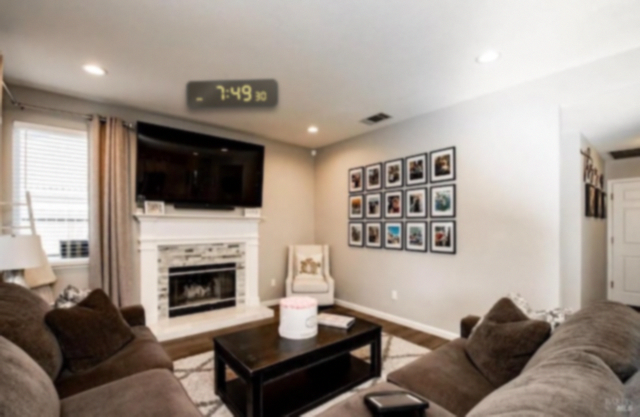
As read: 7:49
